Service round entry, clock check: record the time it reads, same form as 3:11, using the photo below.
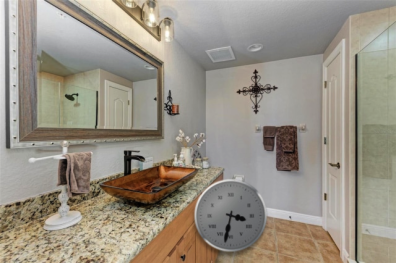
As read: 3:32
